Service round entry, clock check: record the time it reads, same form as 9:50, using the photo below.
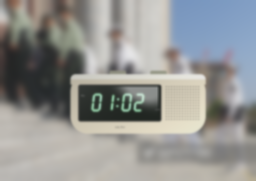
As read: 1:02
